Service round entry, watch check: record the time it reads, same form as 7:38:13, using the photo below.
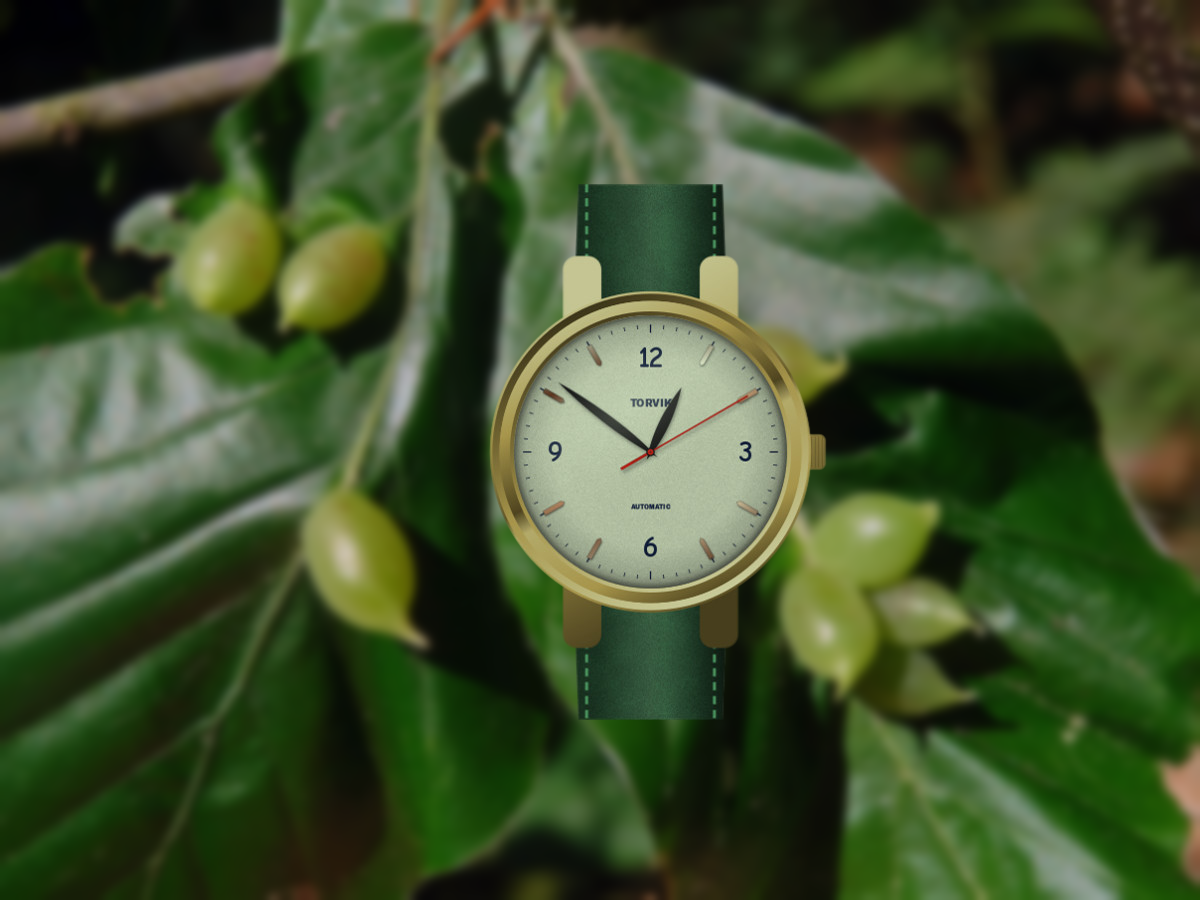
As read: 12:51:10
